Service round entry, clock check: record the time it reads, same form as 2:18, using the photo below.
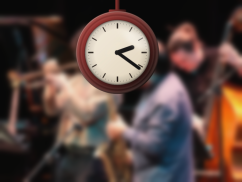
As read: 2:21
